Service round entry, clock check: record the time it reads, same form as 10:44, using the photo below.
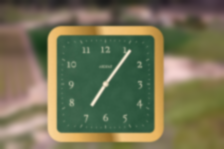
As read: 7:06
